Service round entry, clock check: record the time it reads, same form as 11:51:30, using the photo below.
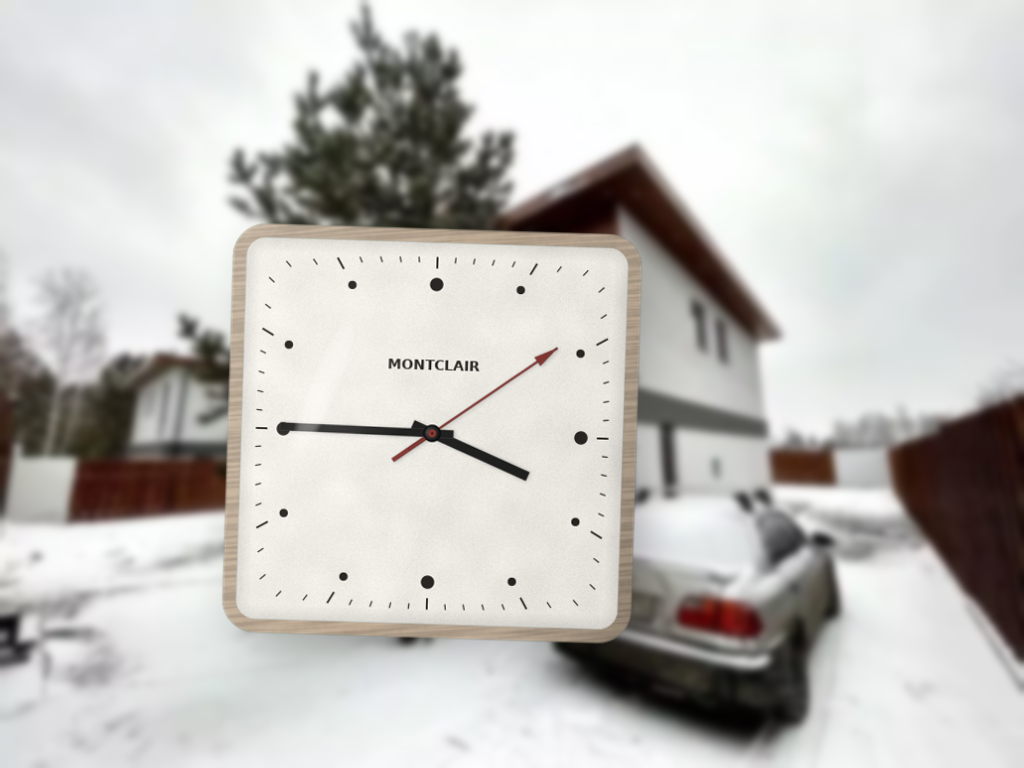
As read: 3:45:09
